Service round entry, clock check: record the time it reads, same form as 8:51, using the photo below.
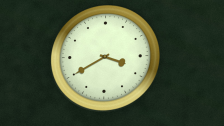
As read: 3:40
